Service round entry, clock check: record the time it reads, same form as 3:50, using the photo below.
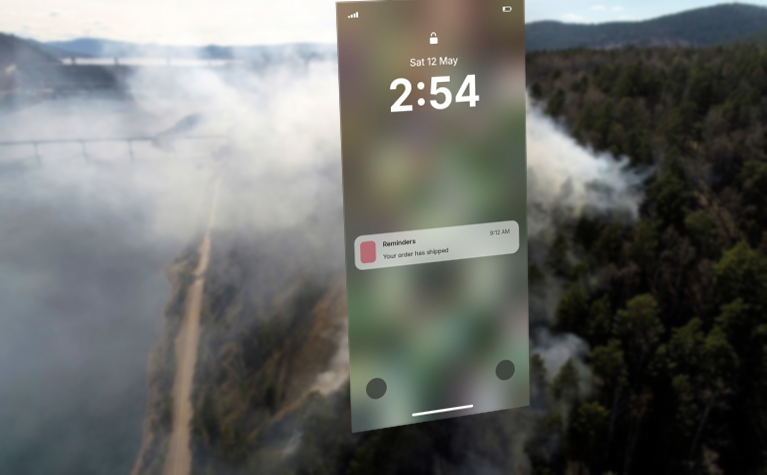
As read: 2:54
